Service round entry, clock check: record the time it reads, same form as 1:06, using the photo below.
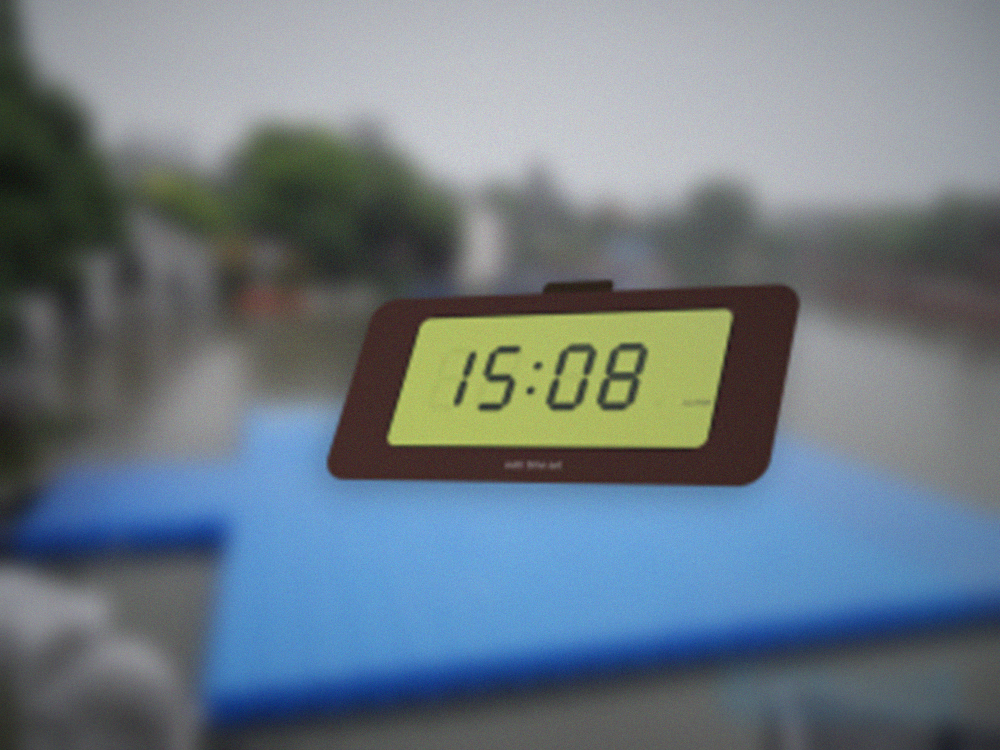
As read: 15:08
